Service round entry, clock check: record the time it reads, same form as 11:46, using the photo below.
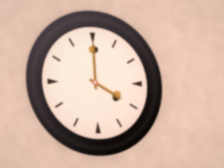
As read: 4:00
